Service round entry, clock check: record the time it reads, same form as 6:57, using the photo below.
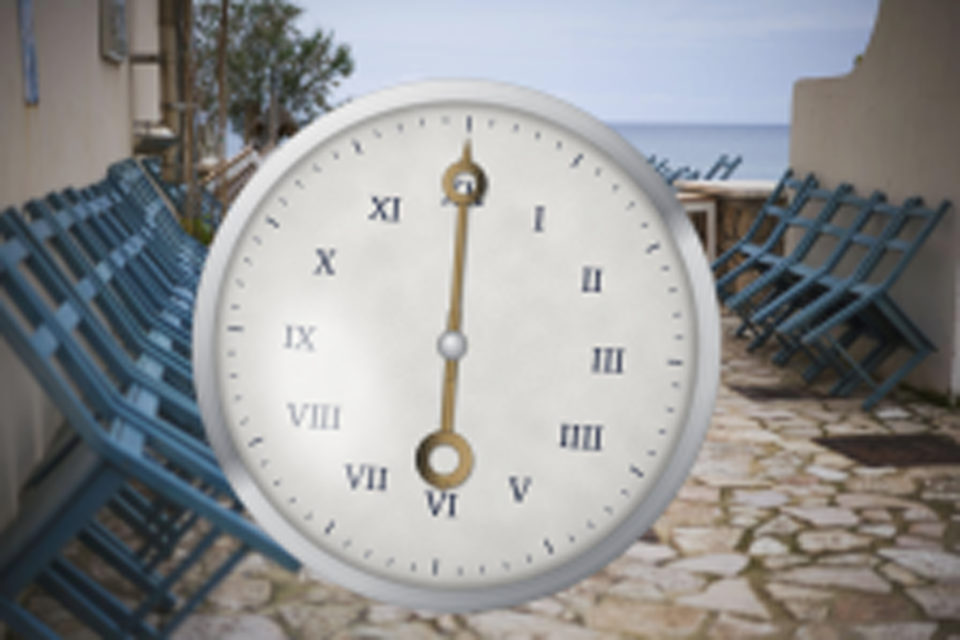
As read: 6:00
